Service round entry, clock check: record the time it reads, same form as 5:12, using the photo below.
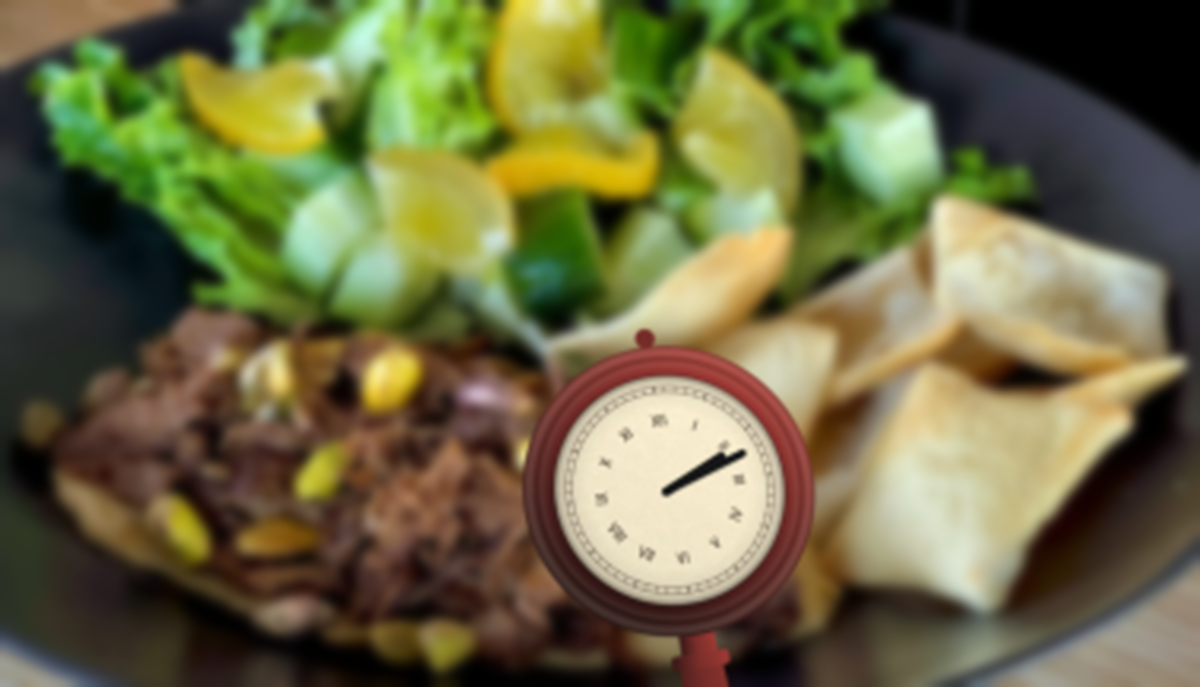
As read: 2:12
